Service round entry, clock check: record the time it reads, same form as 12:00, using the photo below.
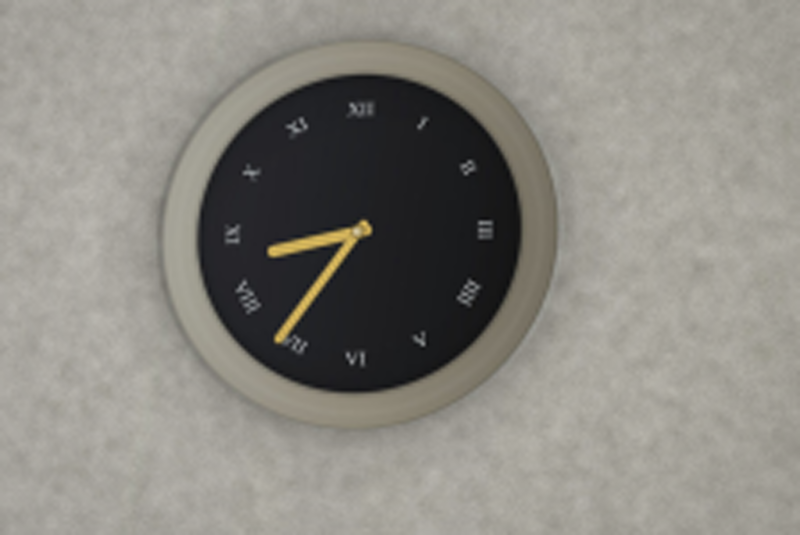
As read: 8:36
